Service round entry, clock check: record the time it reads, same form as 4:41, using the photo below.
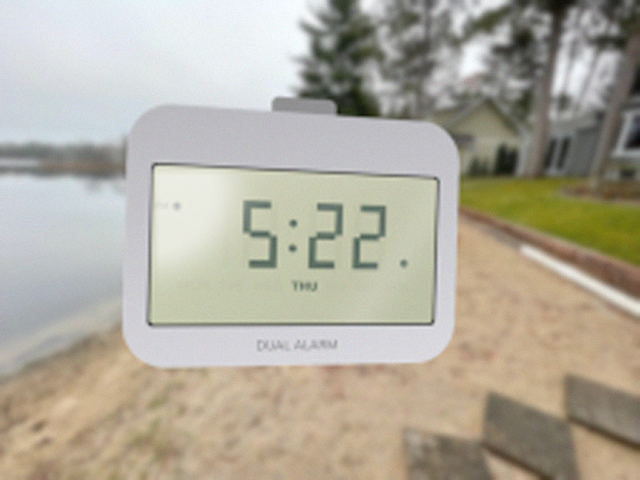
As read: 5:22
